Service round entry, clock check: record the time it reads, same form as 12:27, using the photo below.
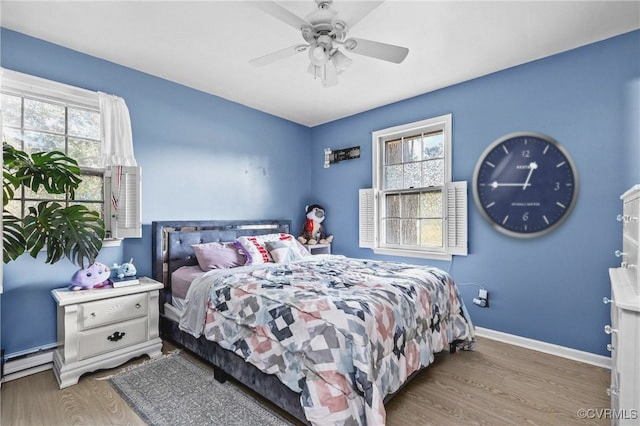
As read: 12:45
